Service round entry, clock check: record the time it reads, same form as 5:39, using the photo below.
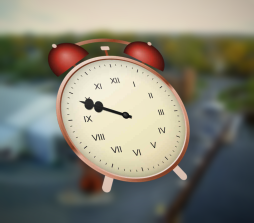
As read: 9:49
